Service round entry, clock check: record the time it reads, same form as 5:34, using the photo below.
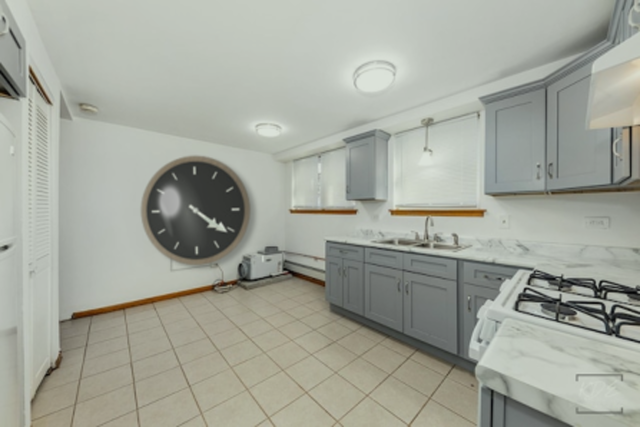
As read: 4:21
